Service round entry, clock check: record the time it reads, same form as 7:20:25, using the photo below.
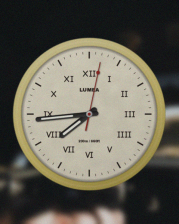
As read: 7:44:02
